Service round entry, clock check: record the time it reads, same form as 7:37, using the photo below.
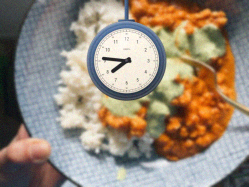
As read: 7:46
